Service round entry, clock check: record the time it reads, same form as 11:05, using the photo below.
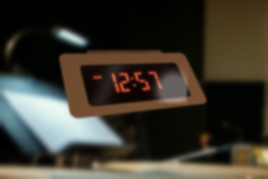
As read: 12:57
